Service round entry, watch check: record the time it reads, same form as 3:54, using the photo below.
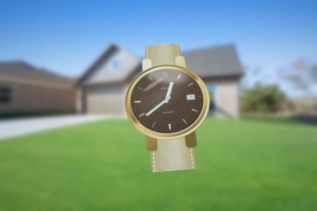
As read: 12:39
